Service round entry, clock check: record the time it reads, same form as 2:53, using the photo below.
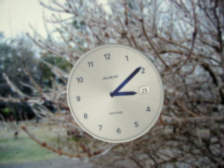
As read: 3:09
